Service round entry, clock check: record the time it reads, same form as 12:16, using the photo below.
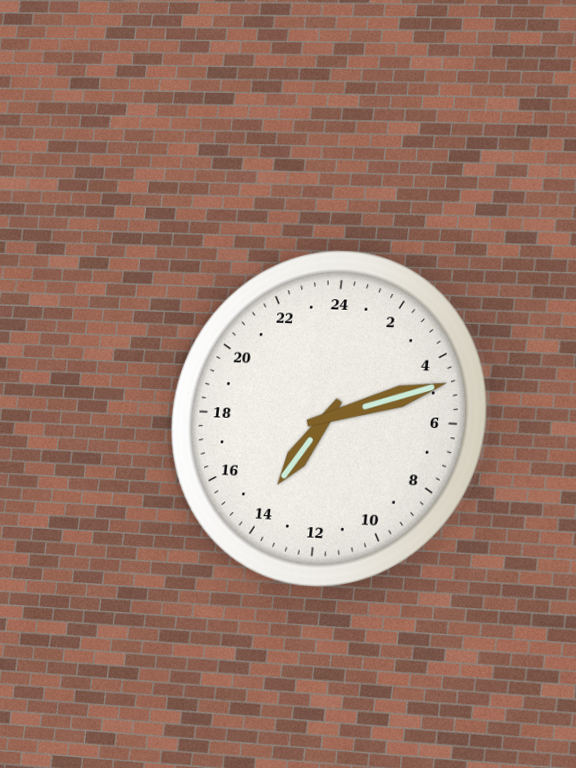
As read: 14:12
